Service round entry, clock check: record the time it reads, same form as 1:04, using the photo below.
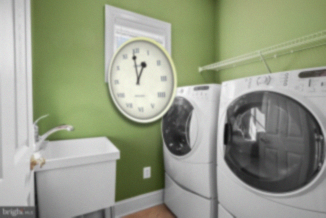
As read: 12:59
